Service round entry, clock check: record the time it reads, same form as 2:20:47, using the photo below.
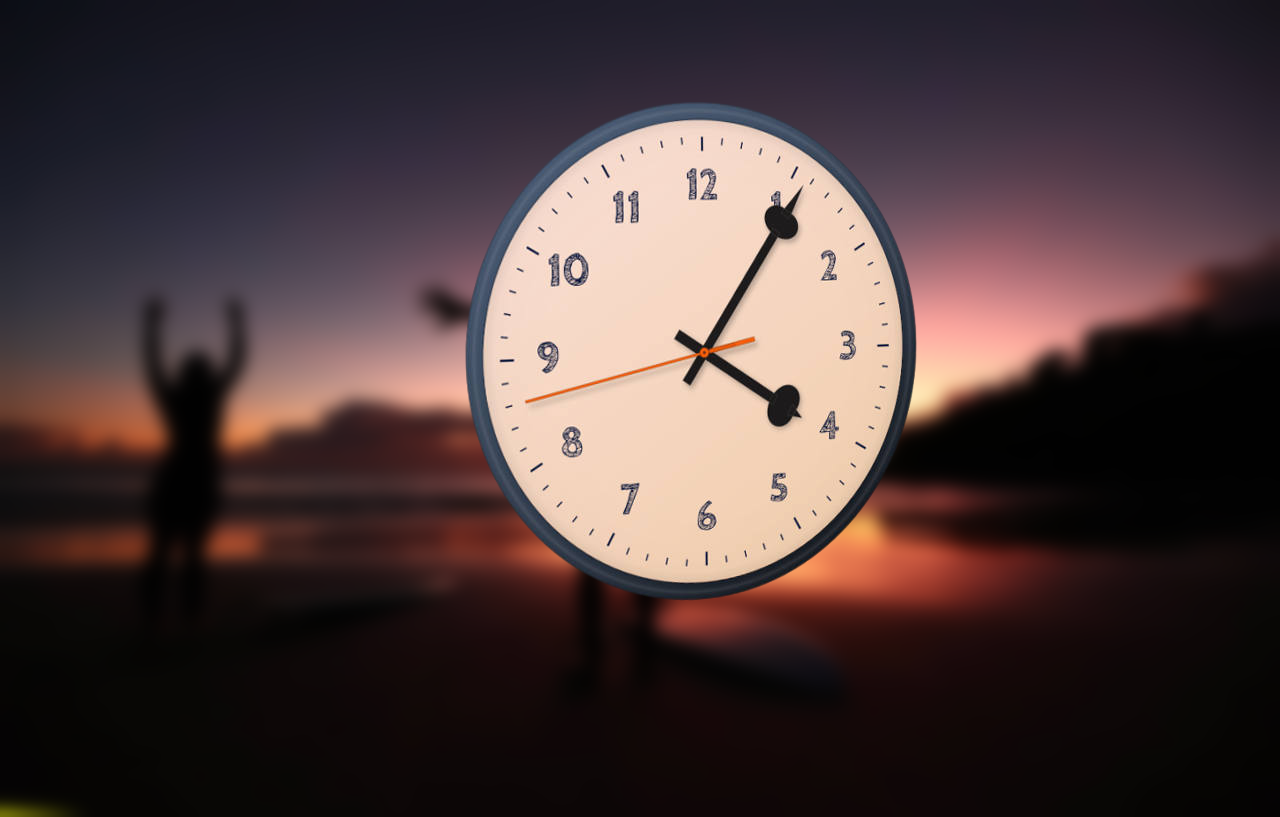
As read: 4:05:43
